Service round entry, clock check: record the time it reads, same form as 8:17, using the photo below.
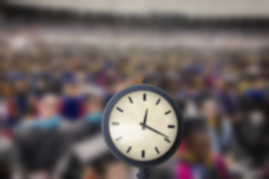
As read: 12:19
